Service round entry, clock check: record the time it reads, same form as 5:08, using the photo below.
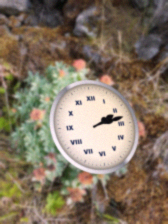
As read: 2:13
